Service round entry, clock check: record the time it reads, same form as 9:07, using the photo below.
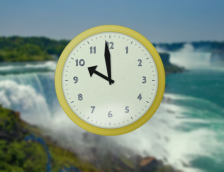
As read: 9:59
